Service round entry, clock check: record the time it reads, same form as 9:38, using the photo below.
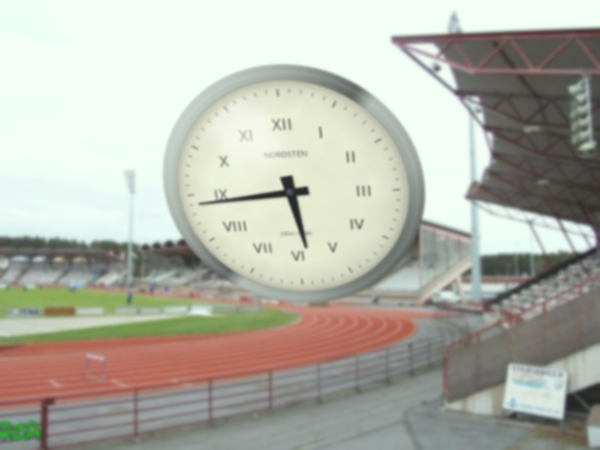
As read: 5:44
